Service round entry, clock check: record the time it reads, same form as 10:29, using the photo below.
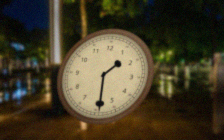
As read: 1:29
